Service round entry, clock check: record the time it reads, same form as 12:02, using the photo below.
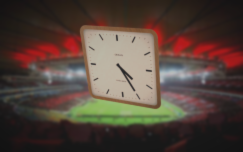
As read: 4:25
